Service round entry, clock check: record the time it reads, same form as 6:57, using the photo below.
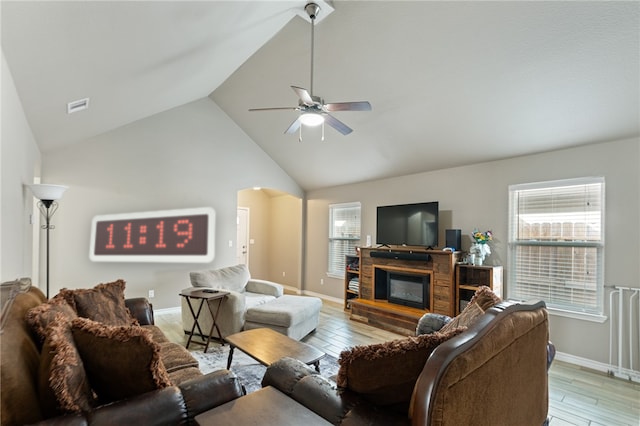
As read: 11:19
